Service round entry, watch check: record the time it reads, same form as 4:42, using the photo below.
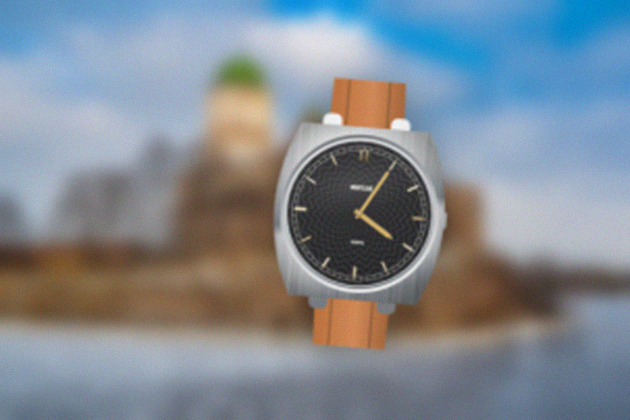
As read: 4:05
